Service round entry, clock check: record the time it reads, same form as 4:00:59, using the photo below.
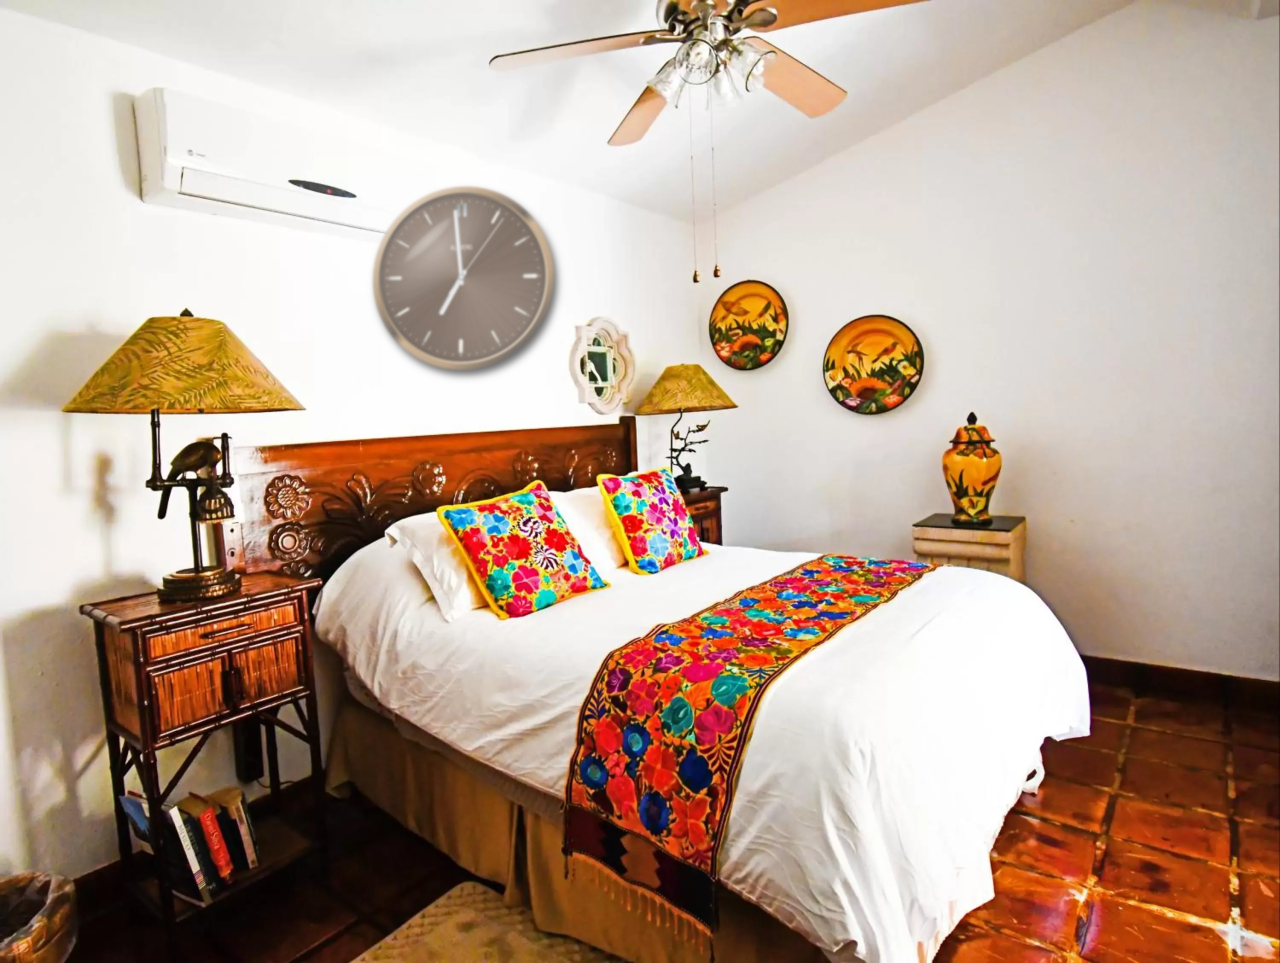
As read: 6:59:06
